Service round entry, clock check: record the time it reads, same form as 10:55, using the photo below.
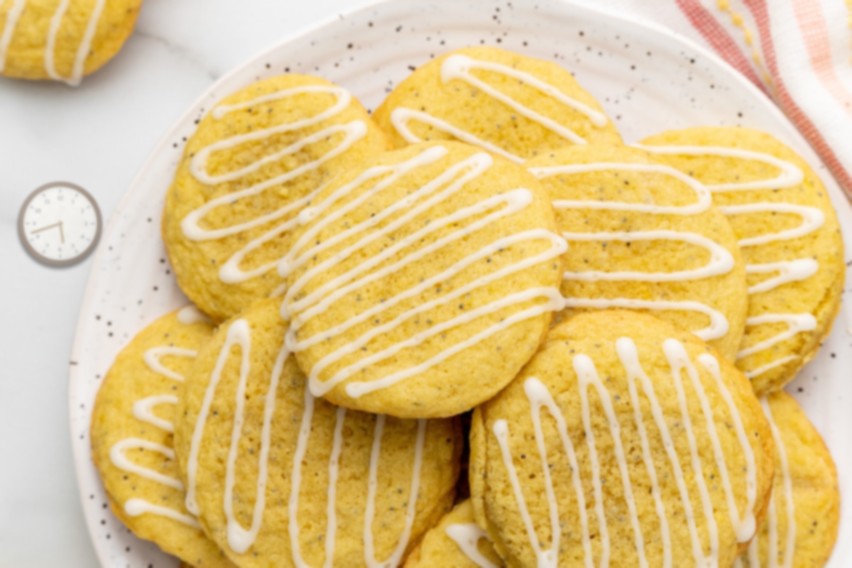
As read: 5:42
